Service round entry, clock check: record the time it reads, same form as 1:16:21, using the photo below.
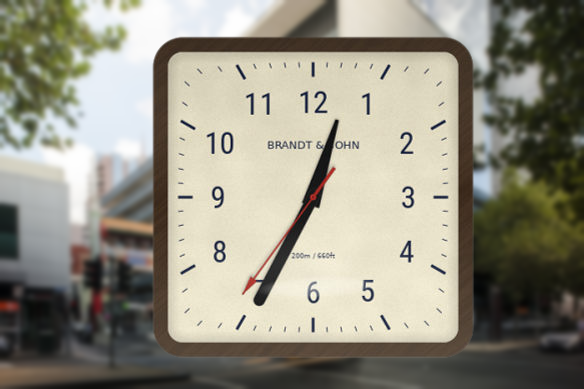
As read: 12:34:36
